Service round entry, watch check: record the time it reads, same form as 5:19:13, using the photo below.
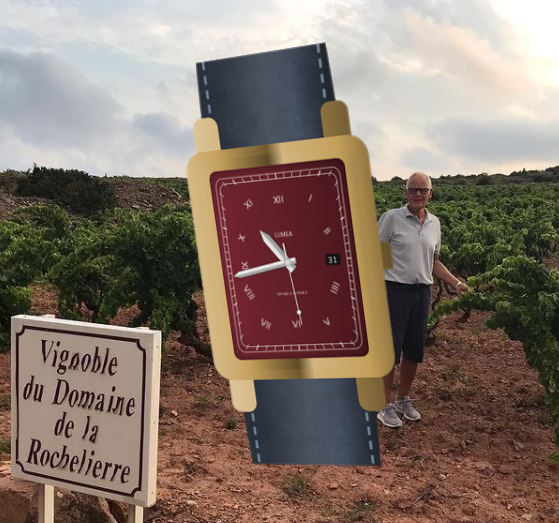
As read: 10:43:29
